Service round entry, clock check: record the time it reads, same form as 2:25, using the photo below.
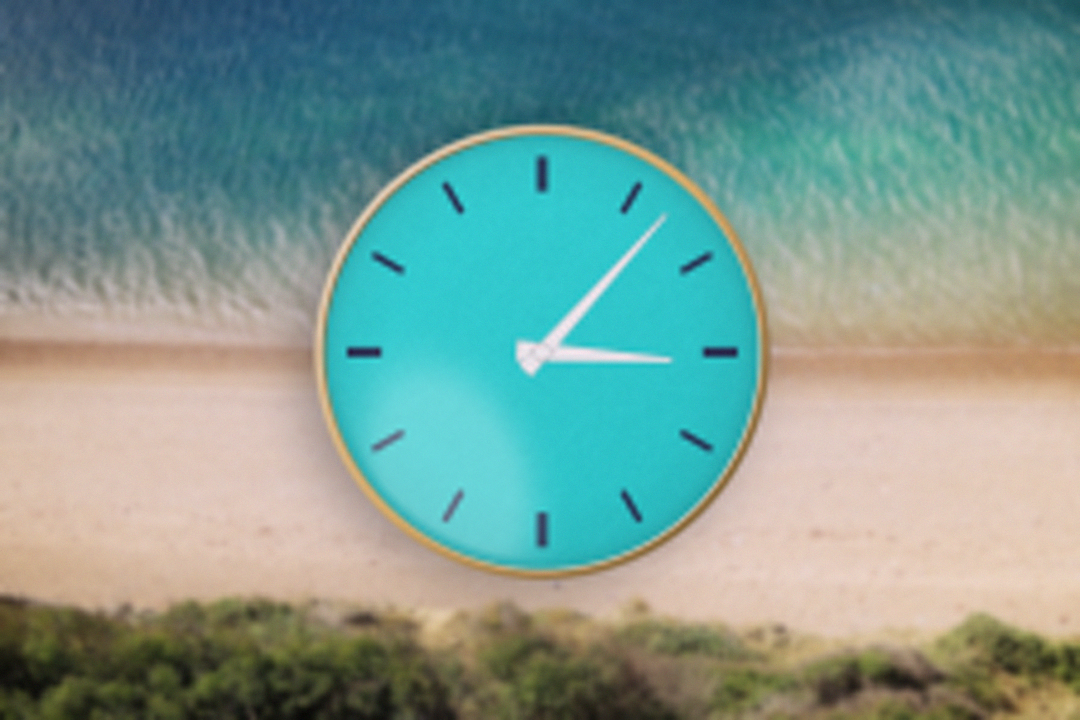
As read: 3:07
